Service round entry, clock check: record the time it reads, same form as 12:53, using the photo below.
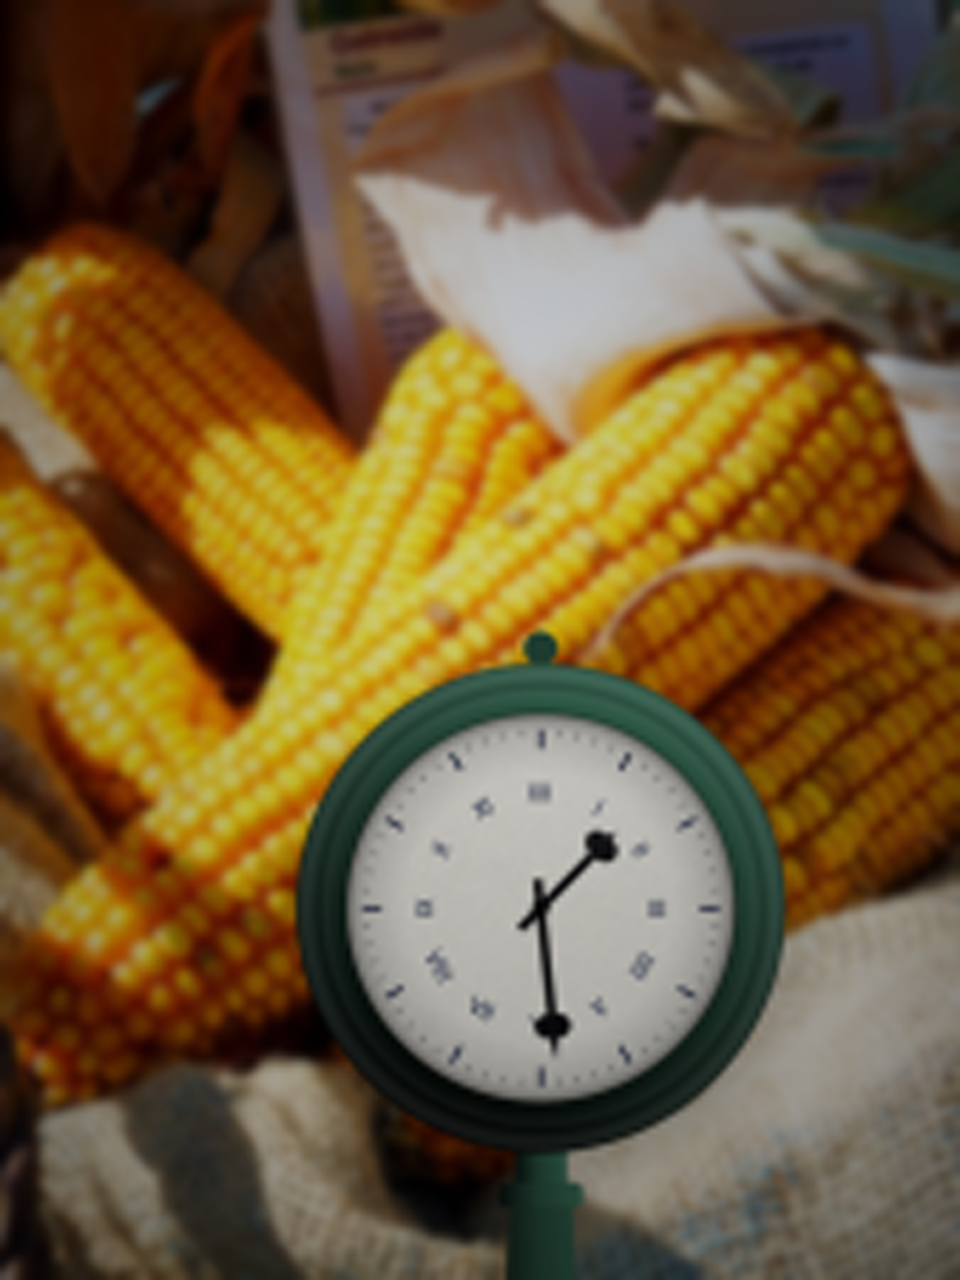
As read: 1:29
